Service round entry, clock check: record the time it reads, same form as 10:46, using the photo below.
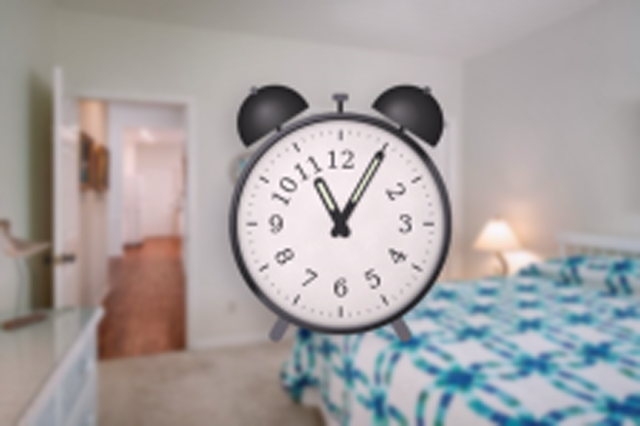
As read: 11:05
